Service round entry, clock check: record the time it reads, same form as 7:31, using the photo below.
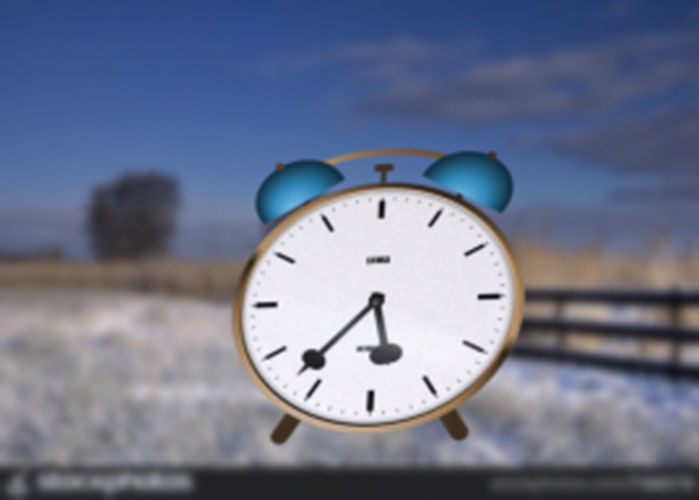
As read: 5:37
